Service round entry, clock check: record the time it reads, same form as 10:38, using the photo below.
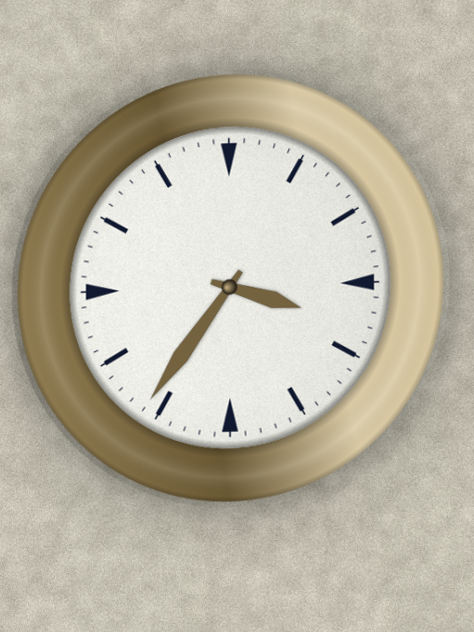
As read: 3:36
